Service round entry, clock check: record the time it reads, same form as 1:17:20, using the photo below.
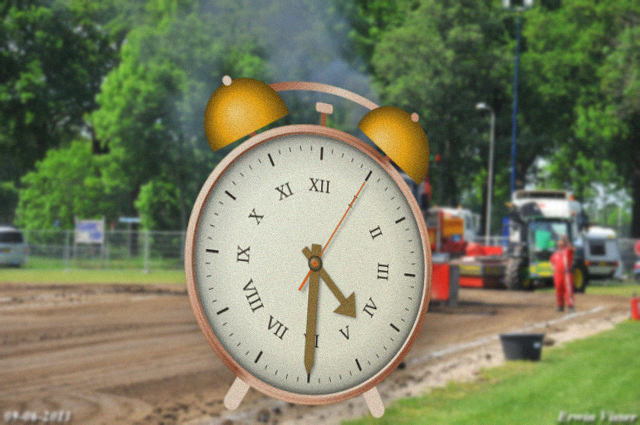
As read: 4:30:05
